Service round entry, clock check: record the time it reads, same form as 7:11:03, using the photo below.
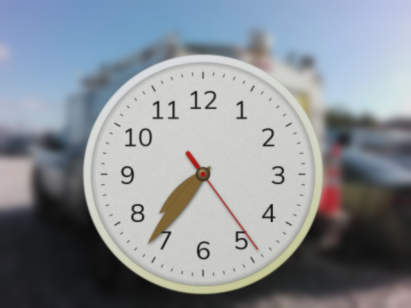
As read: 7:36:24
